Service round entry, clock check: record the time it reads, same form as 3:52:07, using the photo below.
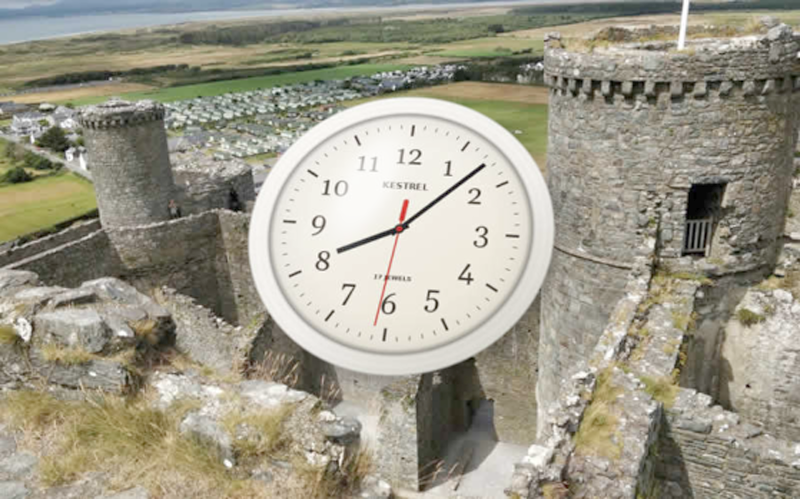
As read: 8:07:31
